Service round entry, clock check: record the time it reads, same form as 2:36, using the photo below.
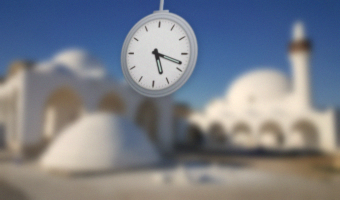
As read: 5:18
